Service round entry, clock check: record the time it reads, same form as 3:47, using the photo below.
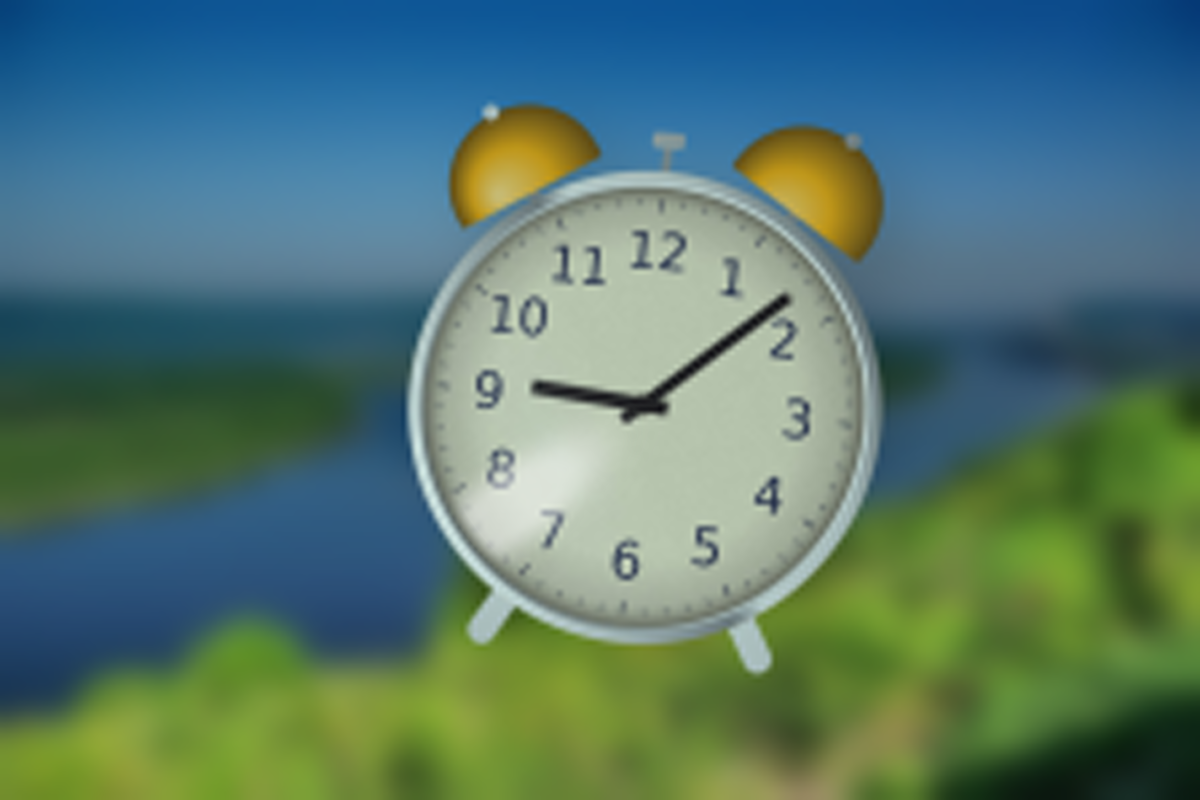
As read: 9:08
